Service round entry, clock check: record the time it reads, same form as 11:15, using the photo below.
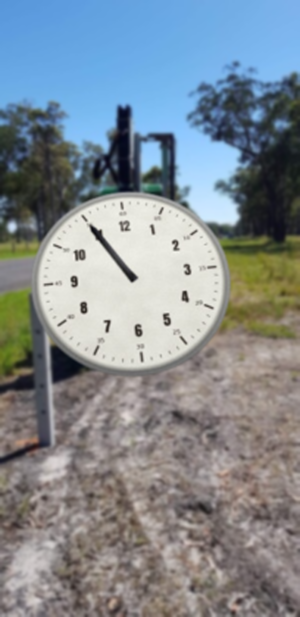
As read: 10:55
